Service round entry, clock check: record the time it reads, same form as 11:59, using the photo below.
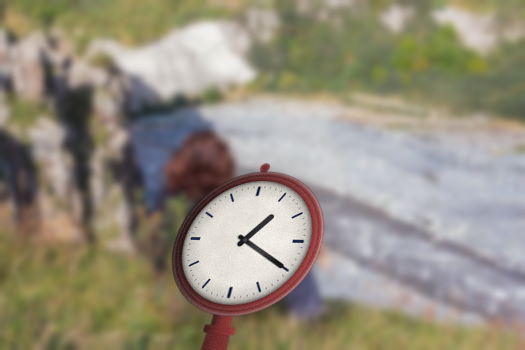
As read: 1:20
